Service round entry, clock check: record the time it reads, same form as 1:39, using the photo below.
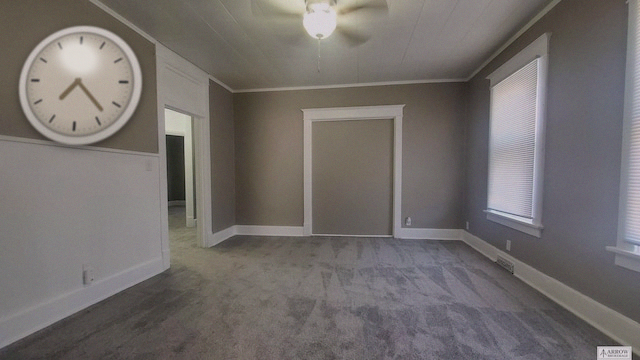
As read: 7:23
